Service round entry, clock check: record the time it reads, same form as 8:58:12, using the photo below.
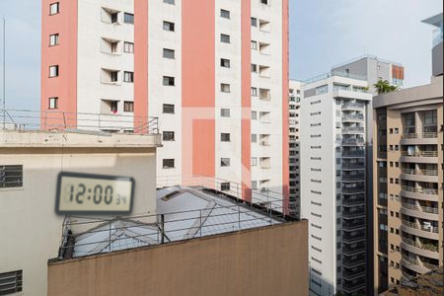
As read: 12:00:34
